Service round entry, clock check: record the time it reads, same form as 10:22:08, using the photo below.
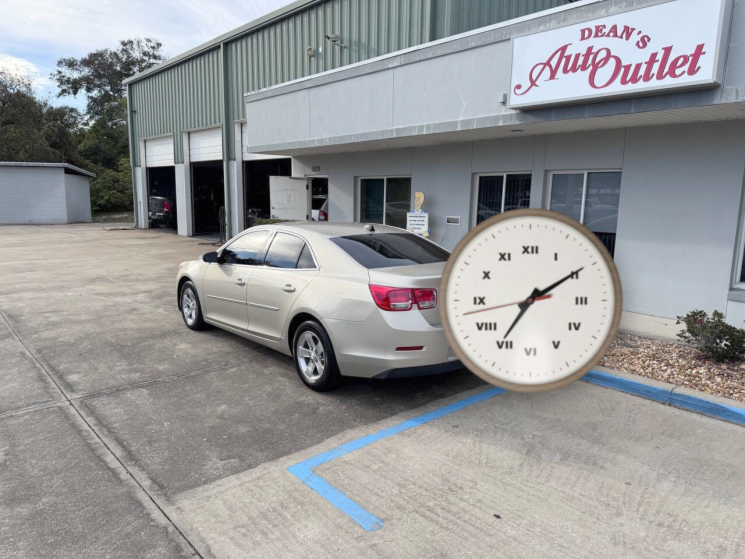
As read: 7:09:43
